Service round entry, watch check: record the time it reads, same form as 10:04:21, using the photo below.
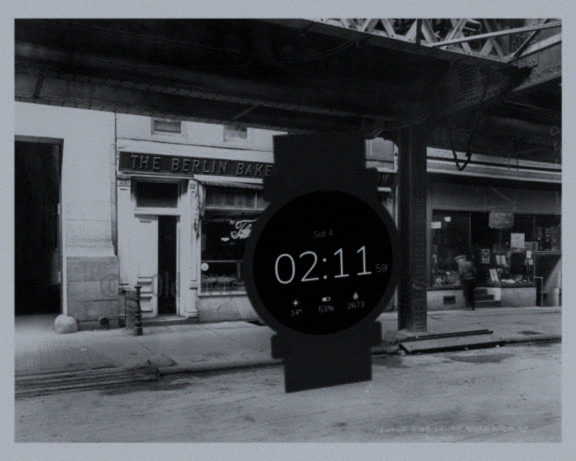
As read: 2:11:59
